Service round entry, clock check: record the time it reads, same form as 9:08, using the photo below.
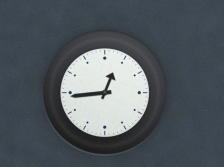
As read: 12:44
